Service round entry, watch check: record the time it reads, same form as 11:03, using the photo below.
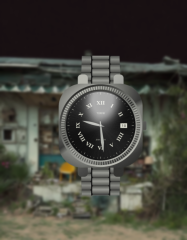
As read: 9:29
